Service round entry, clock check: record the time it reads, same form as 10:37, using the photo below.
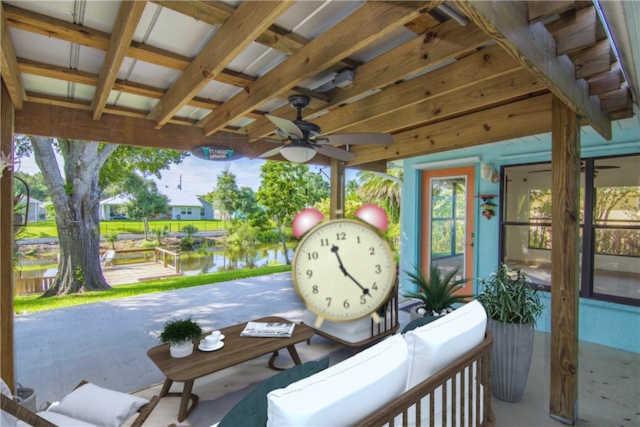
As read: 11:23
